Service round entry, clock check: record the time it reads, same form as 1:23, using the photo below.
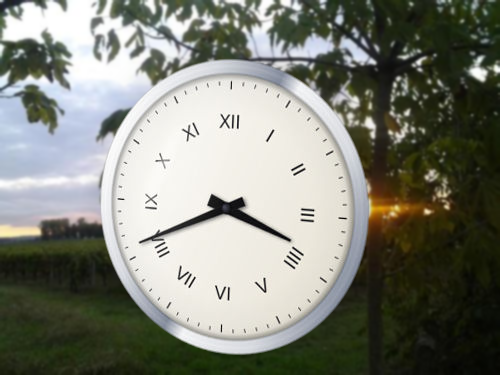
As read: 3:41
